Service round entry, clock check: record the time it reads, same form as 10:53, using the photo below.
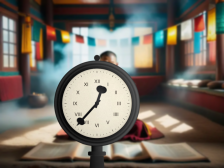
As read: 12:37
